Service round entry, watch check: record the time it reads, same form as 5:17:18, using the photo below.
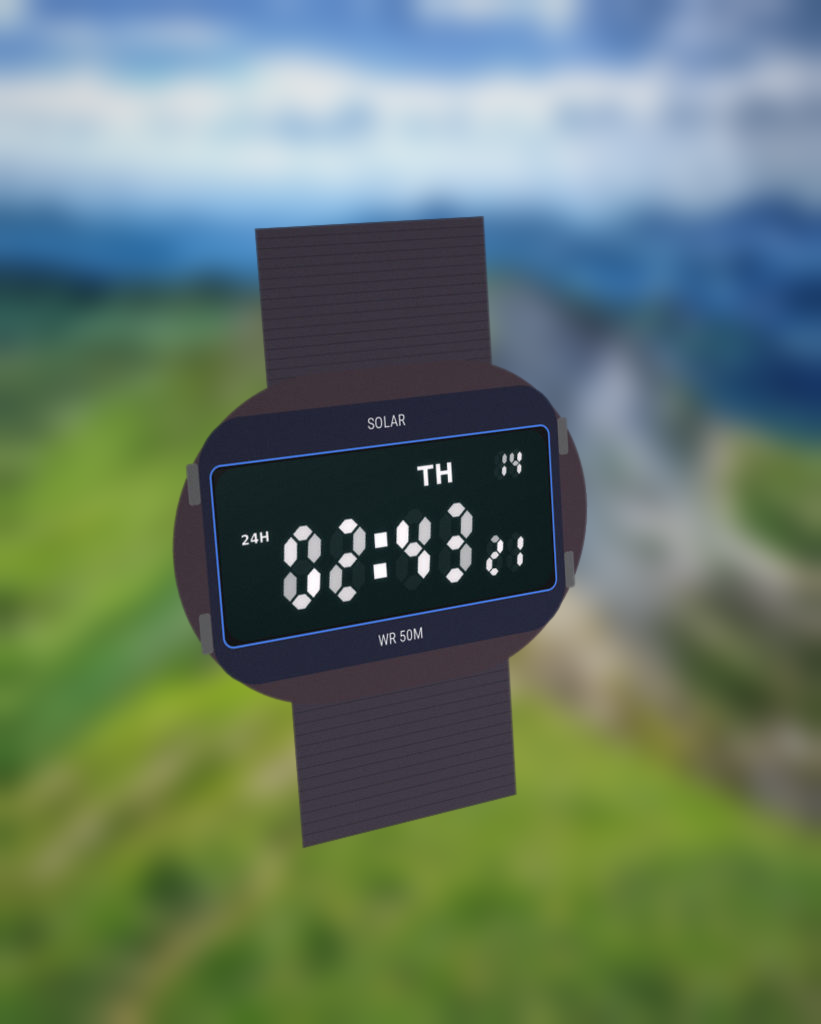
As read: 2:43:21
